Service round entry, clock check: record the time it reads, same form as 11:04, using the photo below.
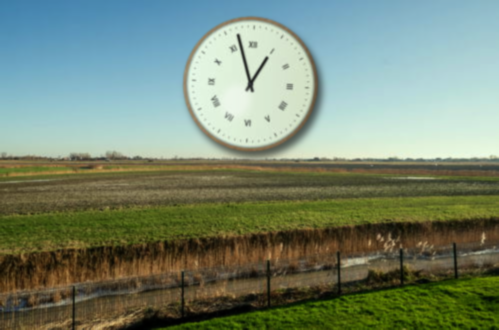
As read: 12:57
